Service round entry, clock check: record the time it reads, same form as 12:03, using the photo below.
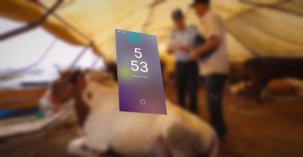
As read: 5:53
